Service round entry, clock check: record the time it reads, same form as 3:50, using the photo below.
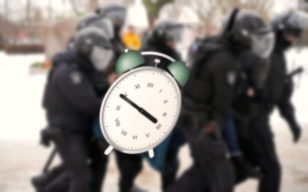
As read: 3:49
